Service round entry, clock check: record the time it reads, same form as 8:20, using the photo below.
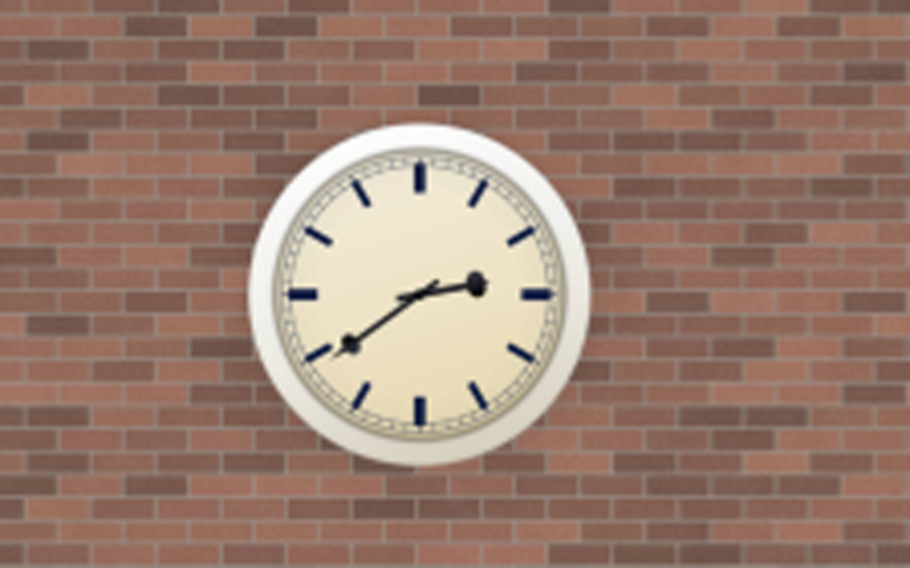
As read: 2:39
